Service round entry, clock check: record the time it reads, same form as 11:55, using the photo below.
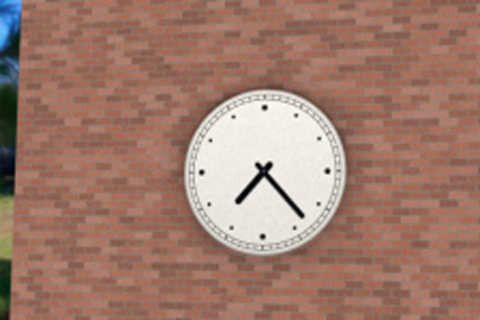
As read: 7:23
